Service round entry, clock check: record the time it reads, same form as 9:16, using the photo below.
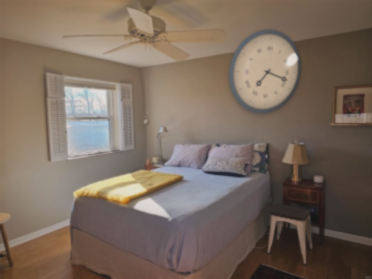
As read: 7:18
